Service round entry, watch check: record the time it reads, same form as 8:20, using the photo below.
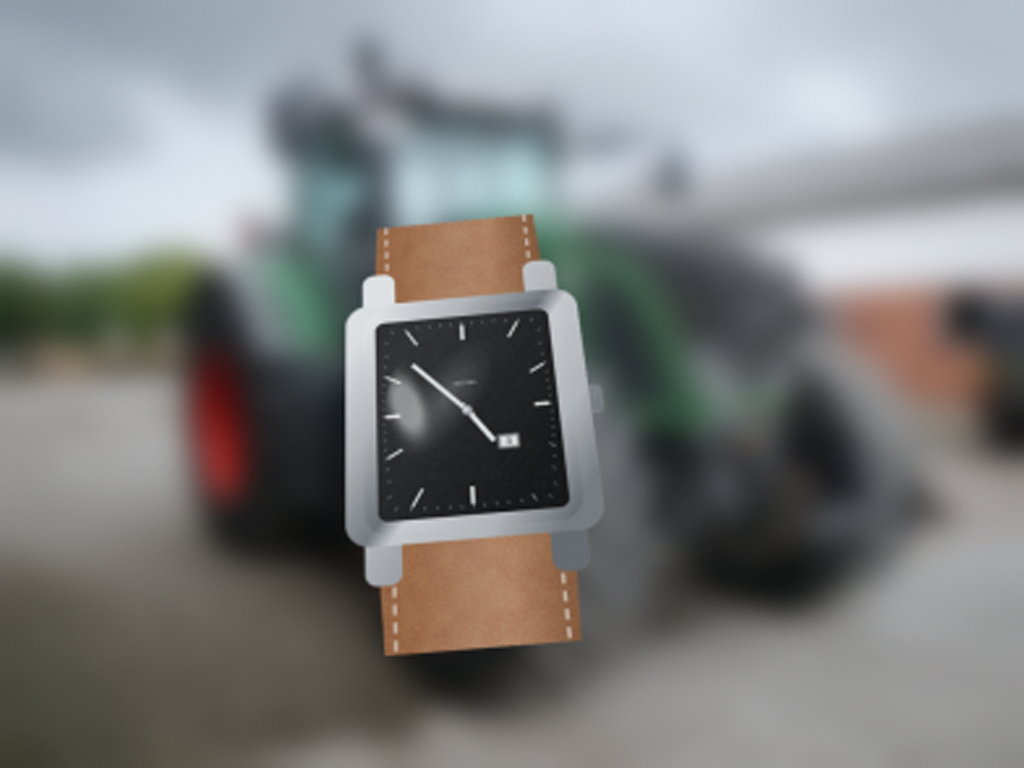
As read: 4:53
